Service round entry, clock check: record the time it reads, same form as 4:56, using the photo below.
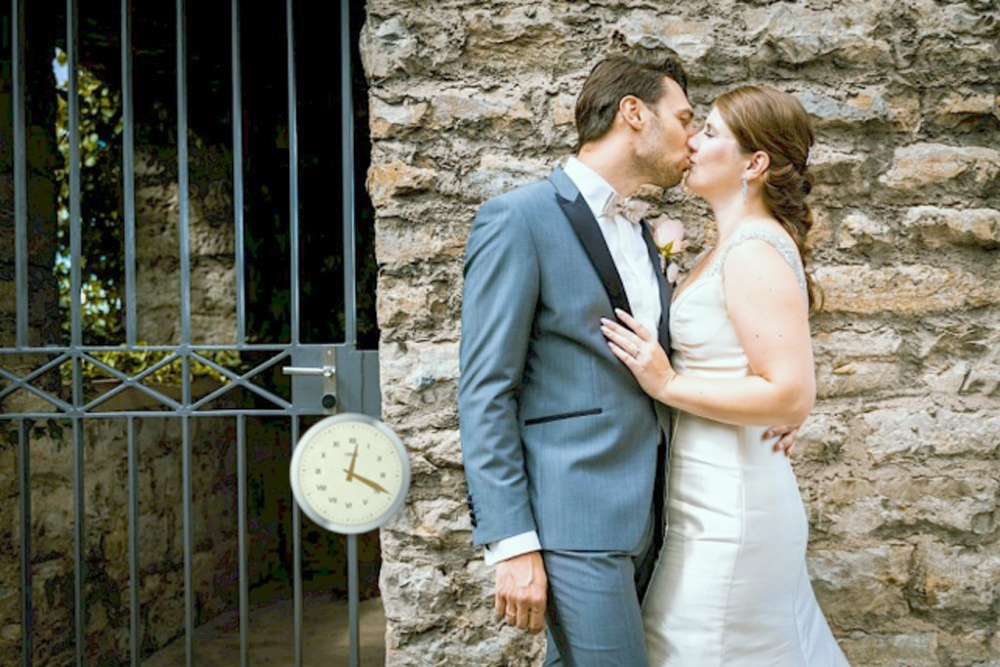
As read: 12:19
